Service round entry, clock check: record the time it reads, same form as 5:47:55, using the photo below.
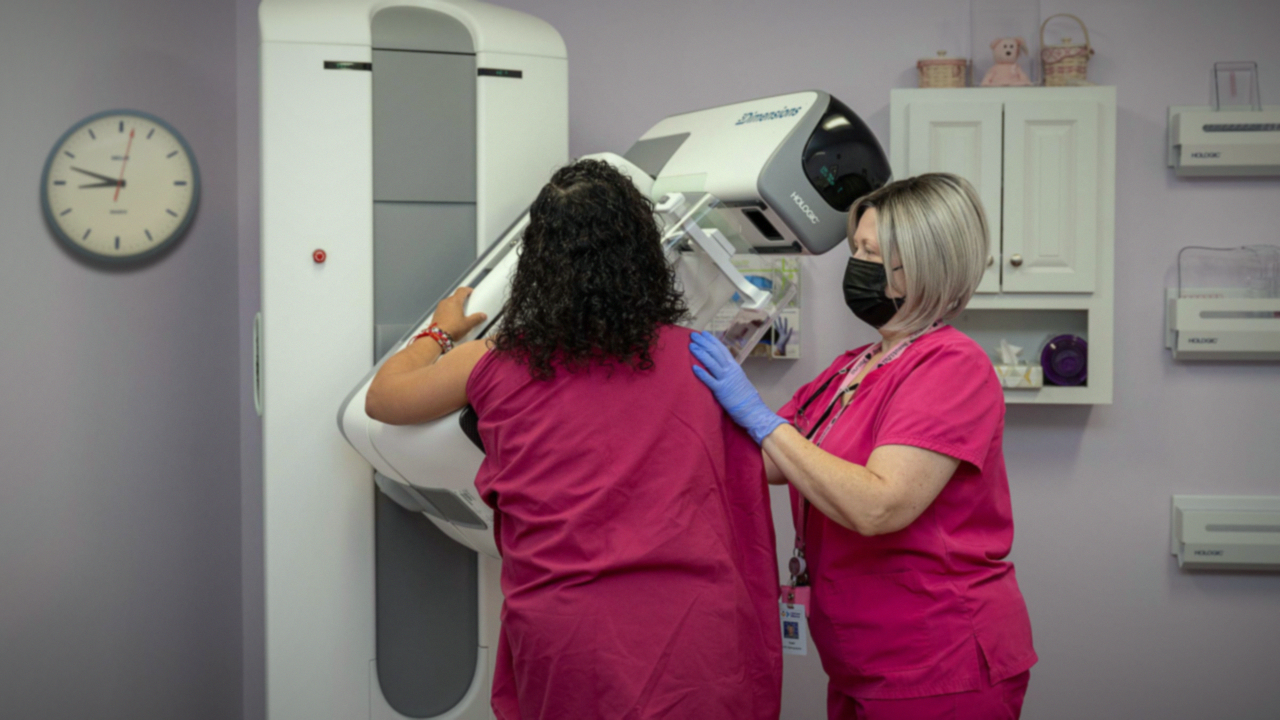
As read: 8:48:02
